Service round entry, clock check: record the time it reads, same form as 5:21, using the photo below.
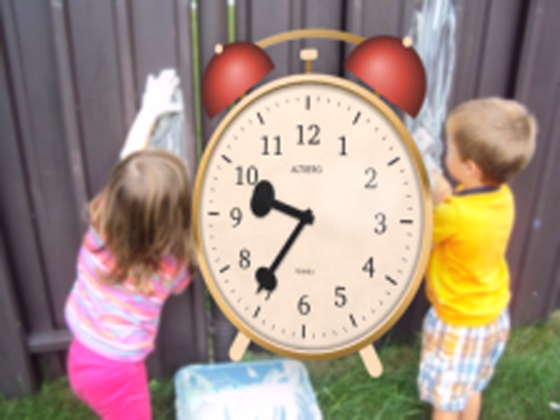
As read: 9:36
